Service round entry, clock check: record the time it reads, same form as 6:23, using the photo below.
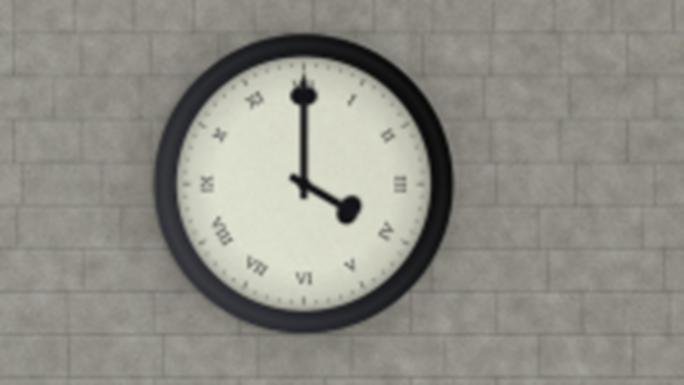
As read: 4:00
